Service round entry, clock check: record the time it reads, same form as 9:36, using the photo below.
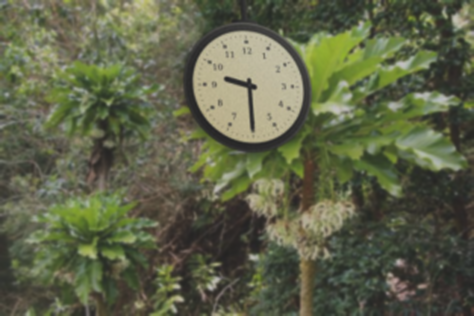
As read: 9:30
